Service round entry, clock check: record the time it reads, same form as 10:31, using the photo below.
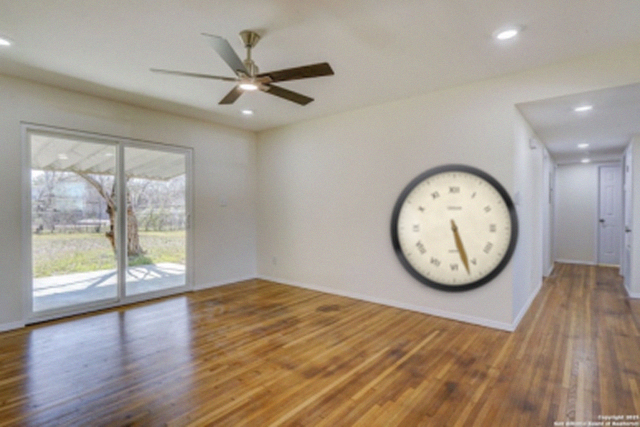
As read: 5:27
